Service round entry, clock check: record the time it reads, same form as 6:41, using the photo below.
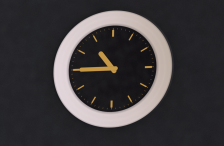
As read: 10:45
